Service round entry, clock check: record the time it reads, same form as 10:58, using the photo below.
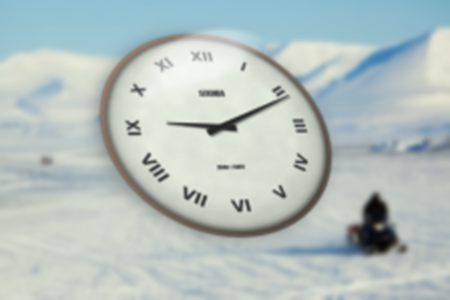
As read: 9:11
